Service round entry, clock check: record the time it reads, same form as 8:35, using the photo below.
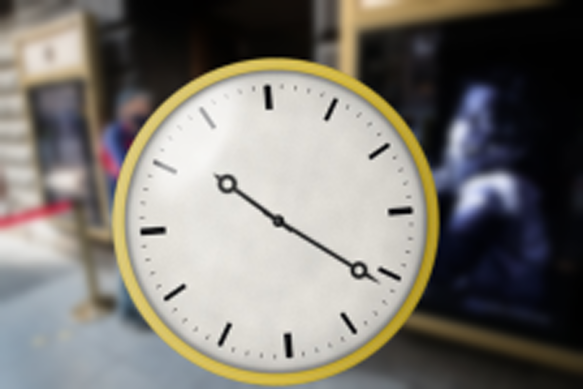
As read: 10:21
